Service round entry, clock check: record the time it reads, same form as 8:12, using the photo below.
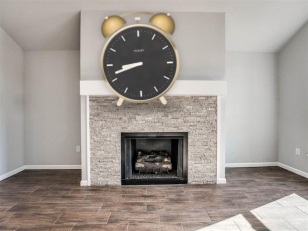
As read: 8:42
